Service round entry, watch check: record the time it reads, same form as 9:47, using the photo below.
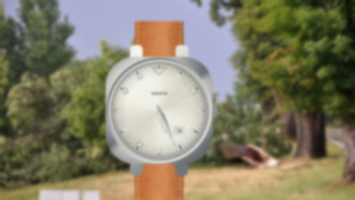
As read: 5:26
